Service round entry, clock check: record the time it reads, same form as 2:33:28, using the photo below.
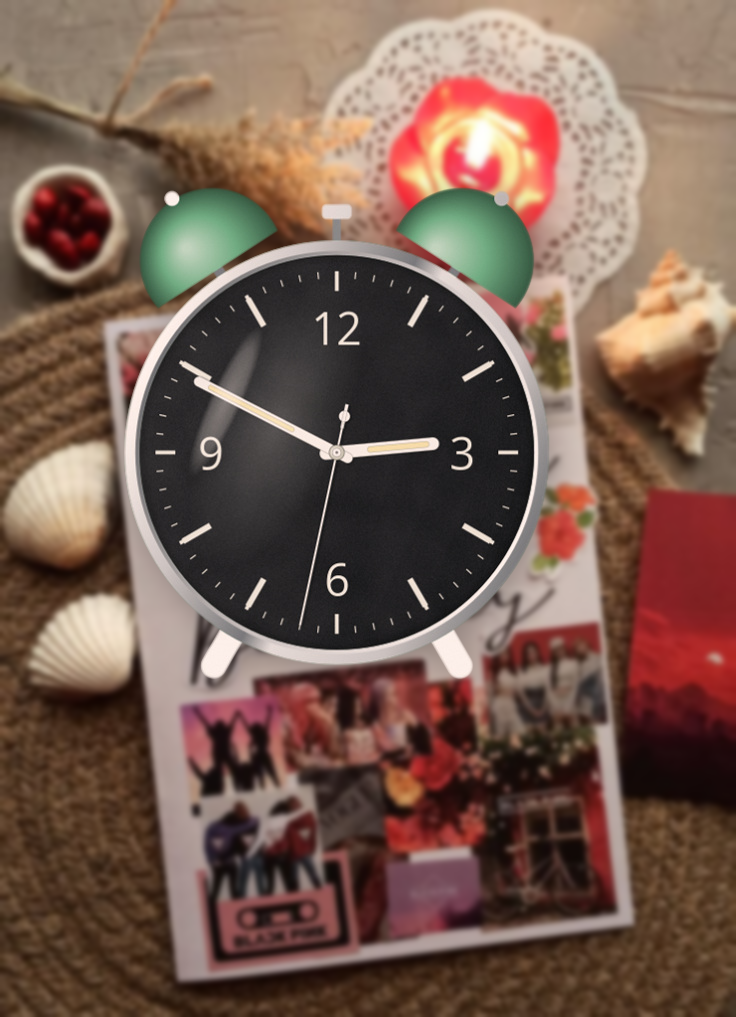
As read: 2:49:32
